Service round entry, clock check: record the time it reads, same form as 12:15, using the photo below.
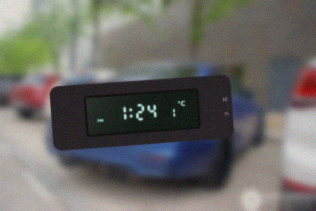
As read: 1:24
